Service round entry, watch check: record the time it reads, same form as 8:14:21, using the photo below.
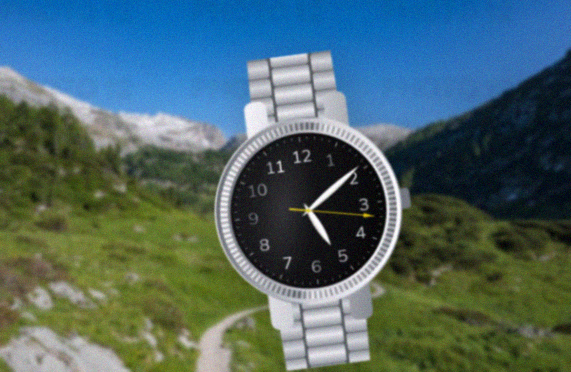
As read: 5:09:17
